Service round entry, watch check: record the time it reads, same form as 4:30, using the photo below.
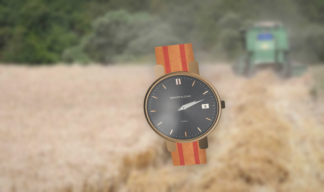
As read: 2:12
